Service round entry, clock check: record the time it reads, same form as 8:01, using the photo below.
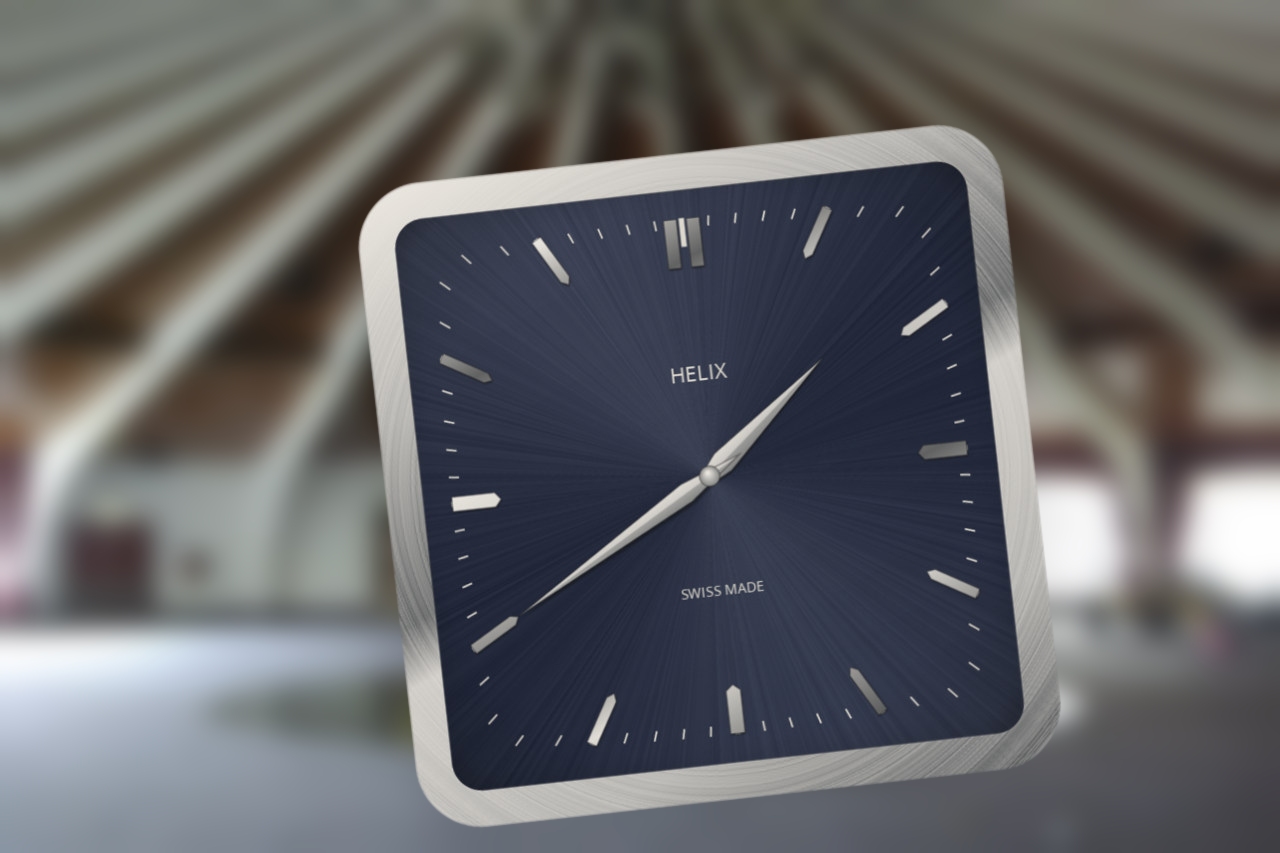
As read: 1:40
